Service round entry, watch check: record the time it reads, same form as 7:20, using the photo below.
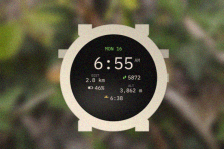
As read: 6:55
